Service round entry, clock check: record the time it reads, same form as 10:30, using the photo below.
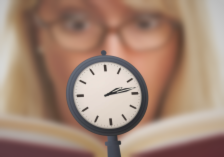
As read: 2:13
